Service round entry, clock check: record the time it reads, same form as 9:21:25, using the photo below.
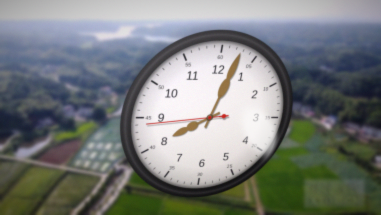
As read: 8:02:44
